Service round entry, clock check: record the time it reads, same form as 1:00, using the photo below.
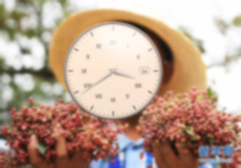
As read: 3:39
